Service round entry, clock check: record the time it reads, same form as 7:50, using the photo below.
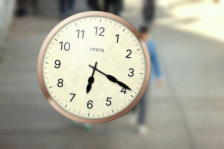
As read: 6:19
